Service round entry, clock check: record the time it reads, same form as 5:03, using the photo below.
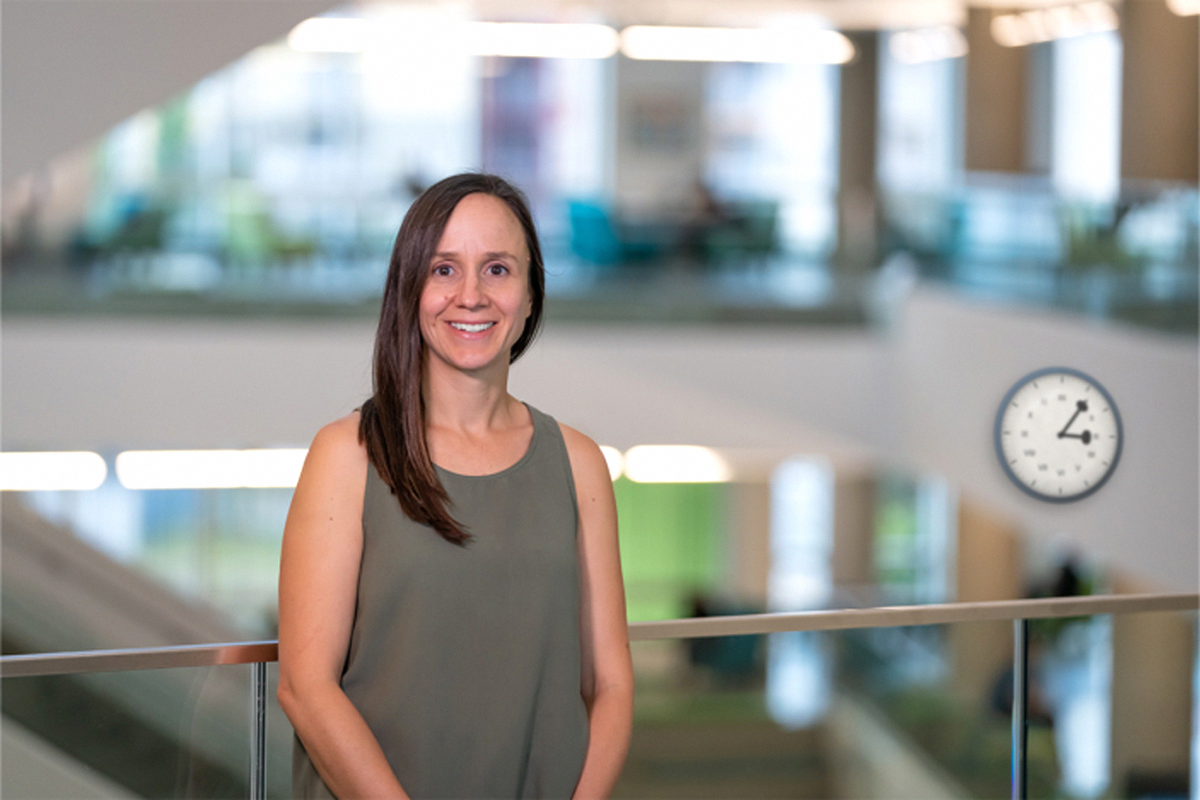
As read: 3:06
